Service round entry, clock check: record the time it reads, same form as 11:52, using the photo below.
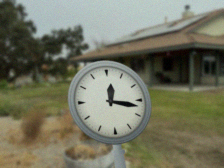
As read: 12:17
